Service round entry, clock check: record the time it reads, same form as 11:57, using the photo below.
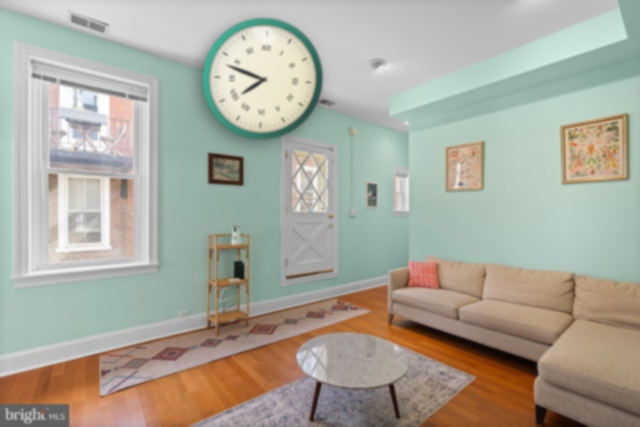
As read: 7:48
